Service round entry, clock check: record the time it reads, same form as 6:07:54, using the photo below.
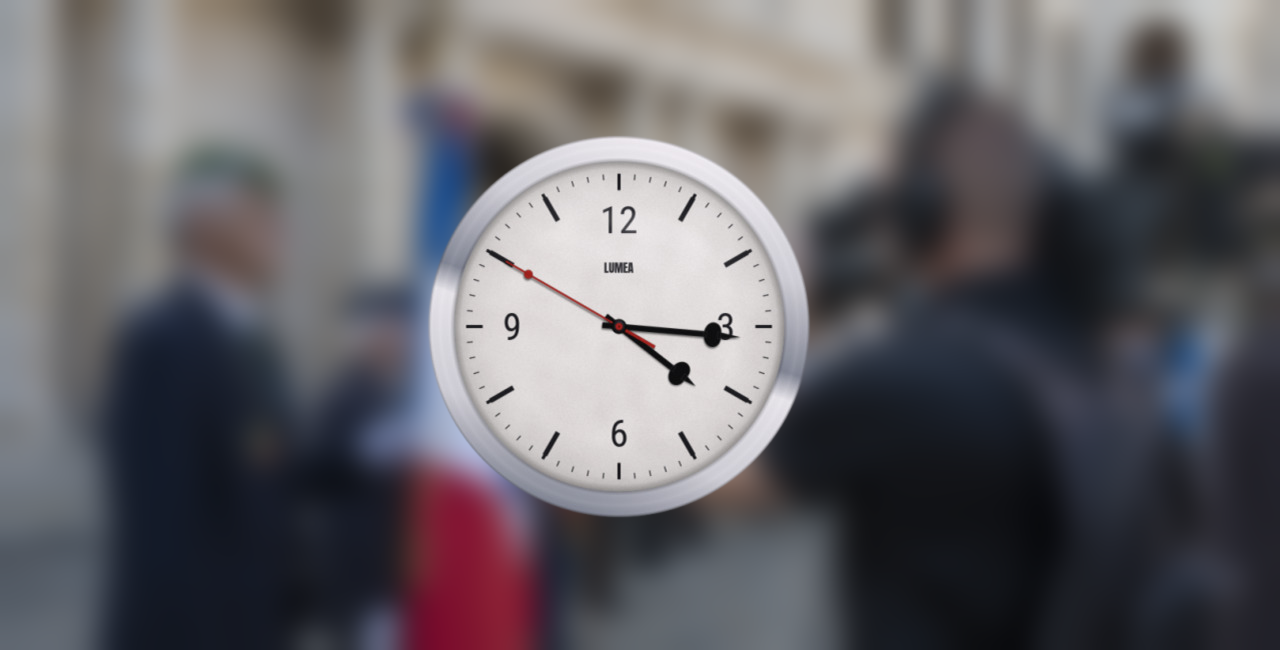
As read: 4:15:50
